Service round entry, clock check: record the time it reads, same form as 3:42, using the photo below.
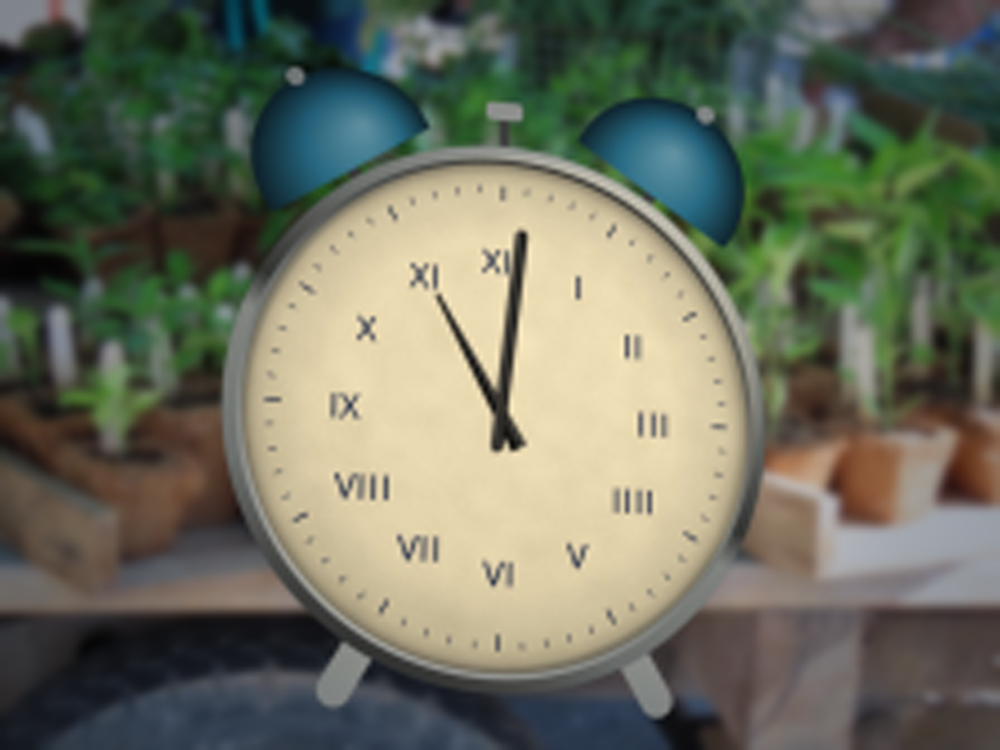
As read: 11:01
